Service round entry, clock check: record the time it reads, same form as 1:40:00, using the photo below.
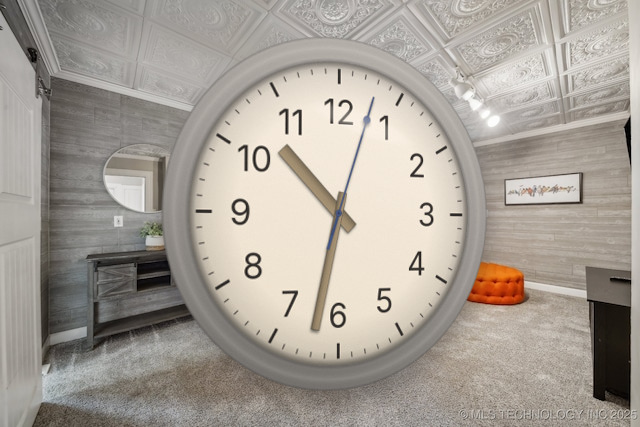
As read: 10:32:03
